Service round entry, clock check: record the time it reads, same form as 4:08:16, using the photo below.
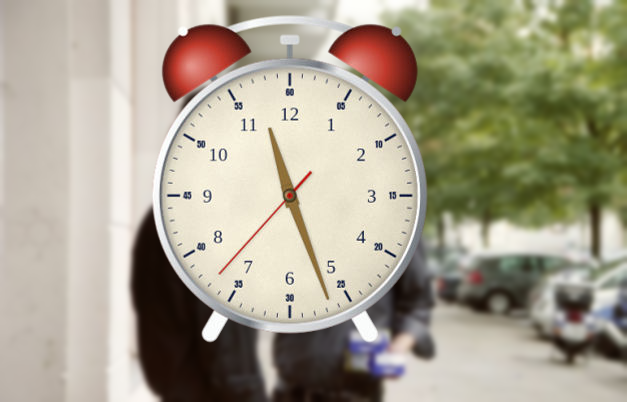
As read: 11:26:37
